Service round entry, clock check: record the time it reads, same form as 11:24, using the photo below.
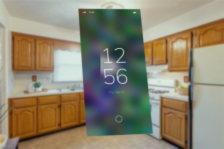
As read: 12:56
